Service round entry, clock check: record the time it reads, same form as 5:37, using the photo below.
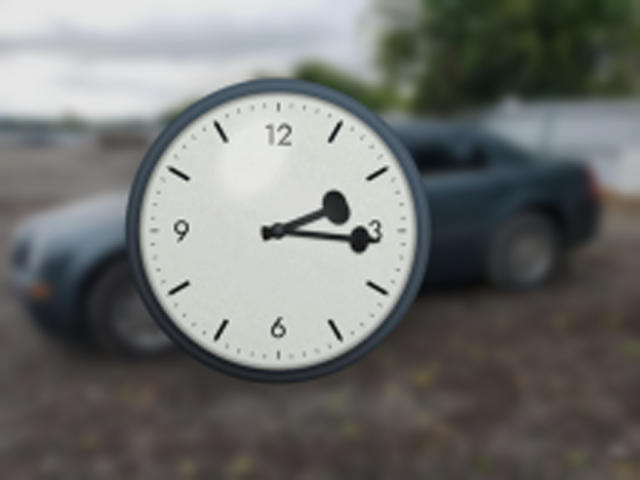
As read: 2:16
